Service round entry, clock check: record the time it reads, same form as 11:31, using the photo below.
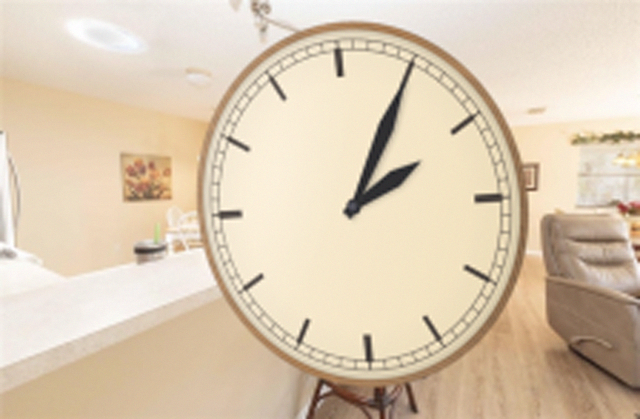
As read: 2:05
